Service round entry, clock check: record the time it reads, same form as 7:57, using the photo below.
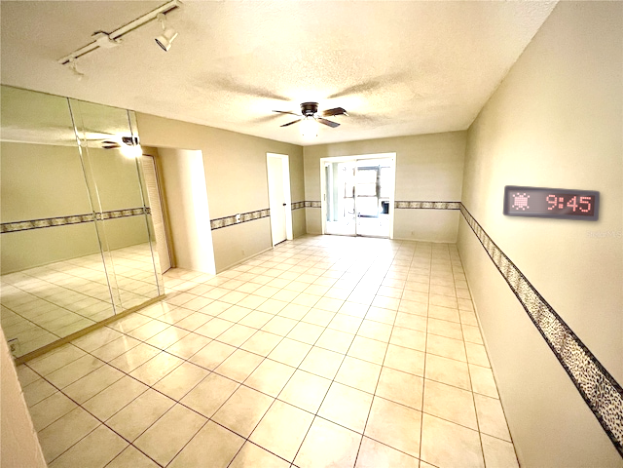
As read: 9:45
